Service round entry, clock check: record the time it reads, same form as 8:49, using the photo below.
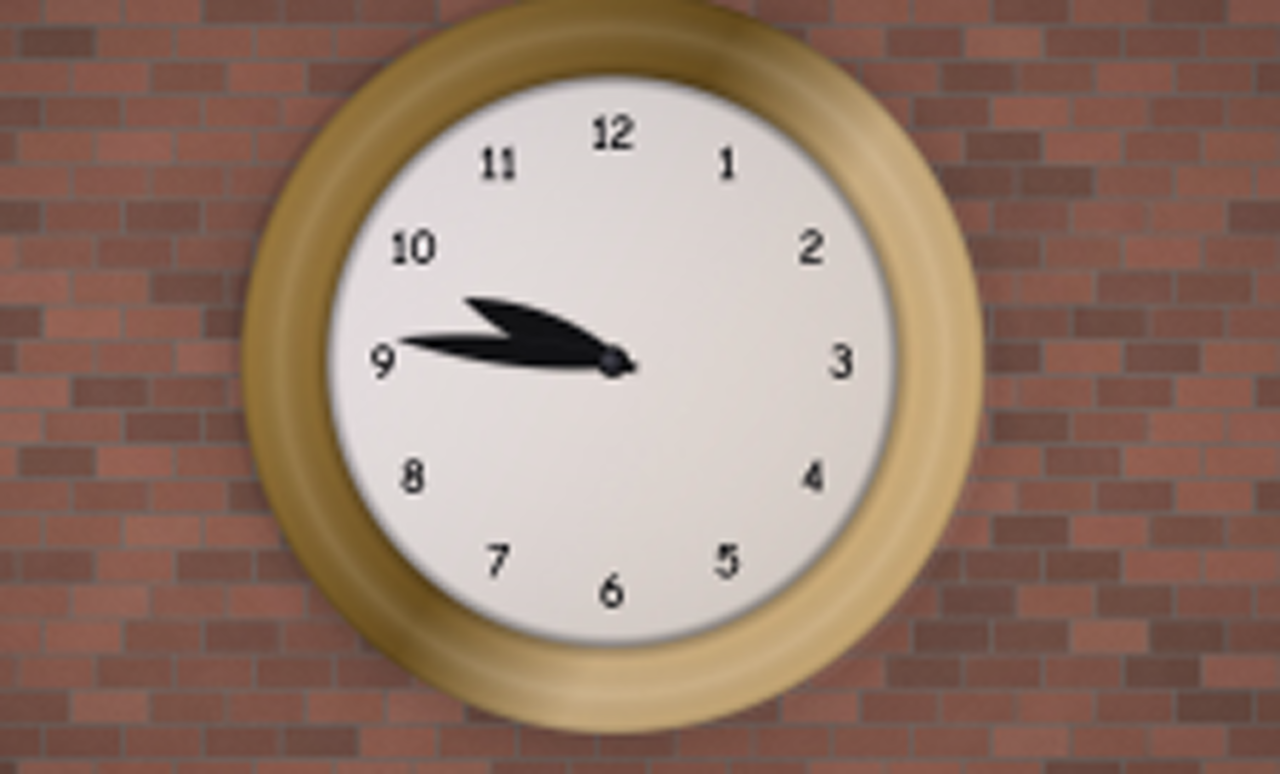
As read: 9:46
